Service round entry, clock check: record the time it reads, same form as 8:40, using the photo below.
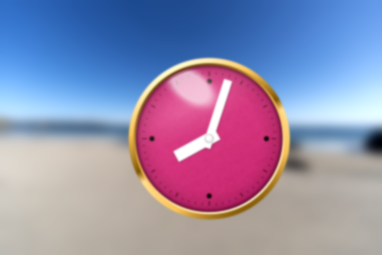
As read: 8:03
